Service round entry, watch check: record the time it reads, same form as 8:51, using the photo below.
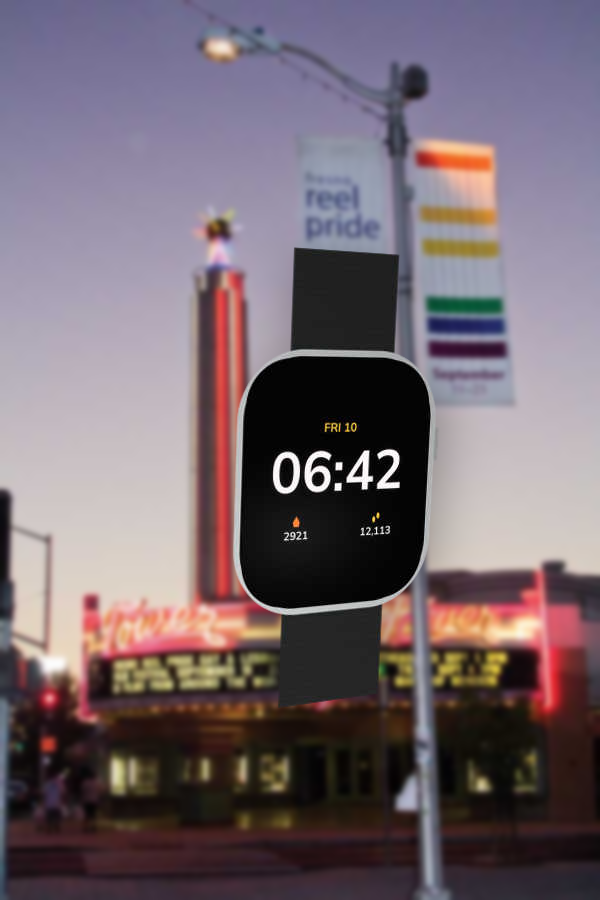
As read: 6:42
